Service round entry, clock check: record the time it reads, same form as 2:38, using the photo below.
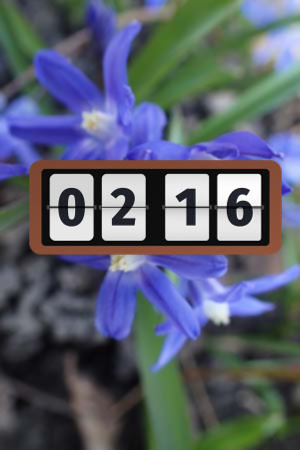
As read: 2:16
